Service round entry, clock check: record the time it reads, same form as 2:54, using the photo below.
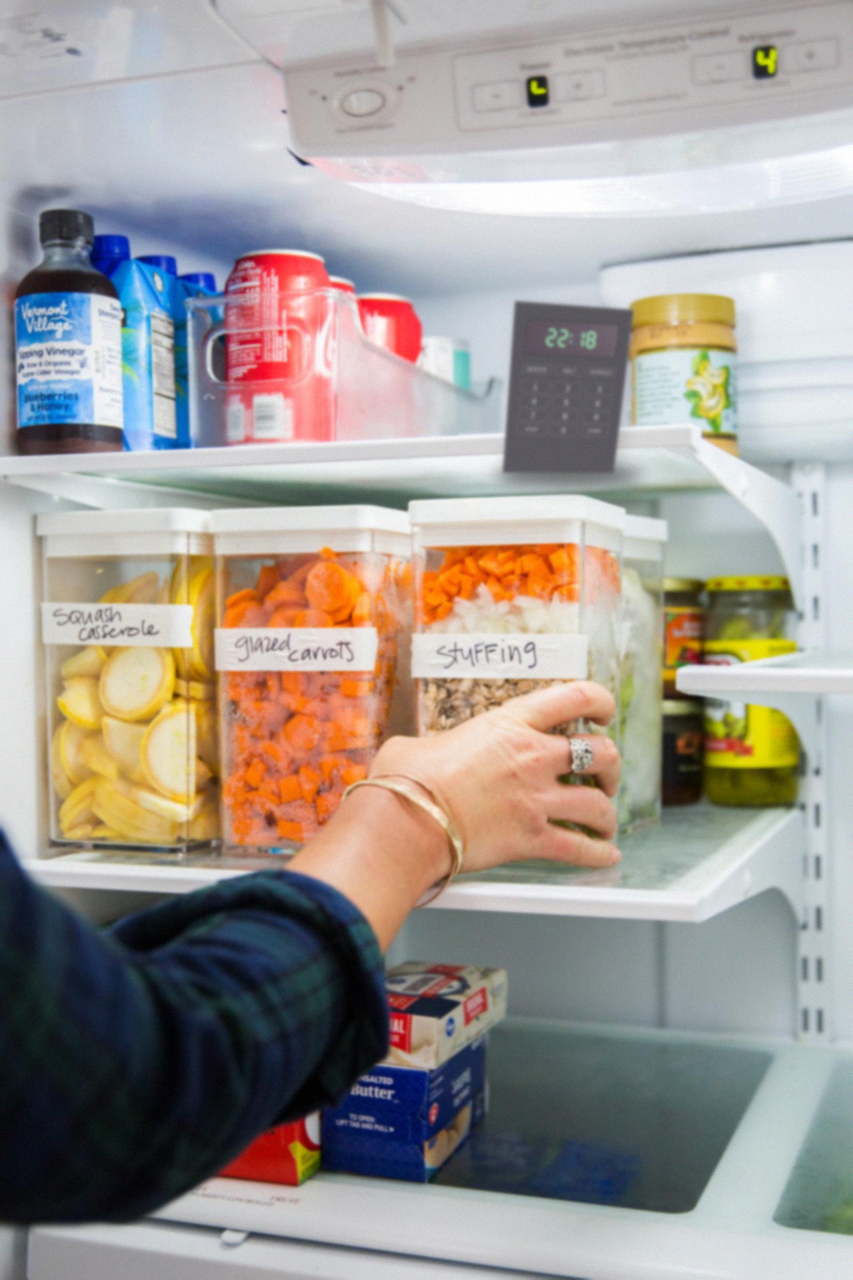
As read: 22:18
